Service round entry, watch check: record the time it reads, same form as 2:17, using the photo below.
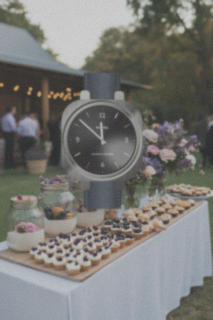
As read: 11:52
